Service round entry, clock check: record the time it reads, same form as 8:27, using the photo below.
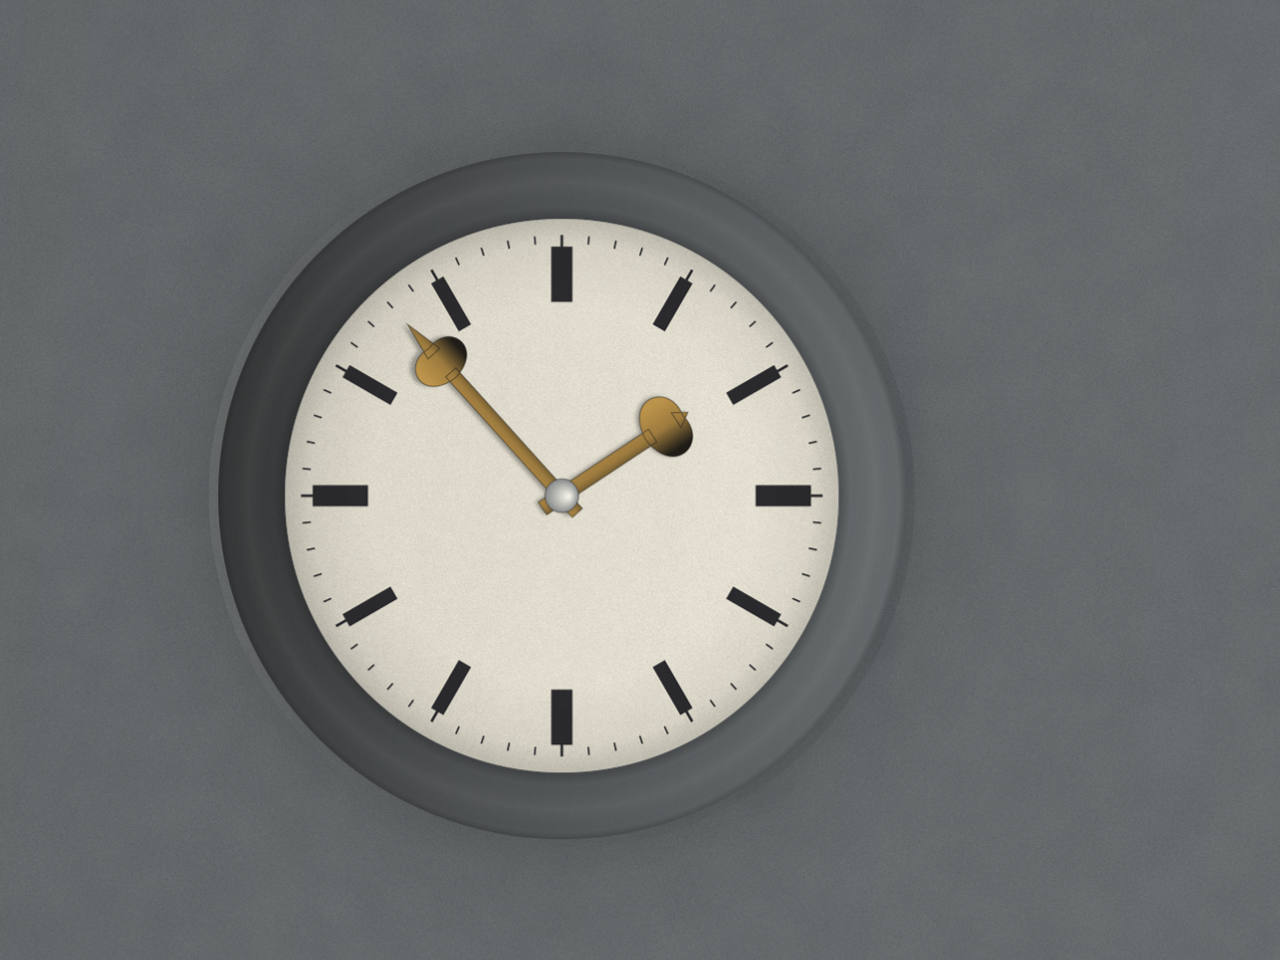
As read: 1:53
